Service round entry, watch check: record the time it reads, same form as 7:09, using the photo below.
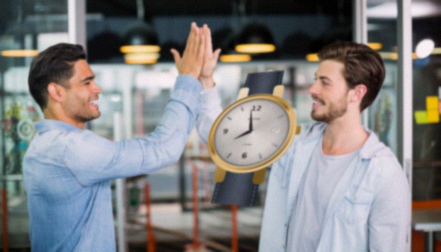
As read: 7:58
